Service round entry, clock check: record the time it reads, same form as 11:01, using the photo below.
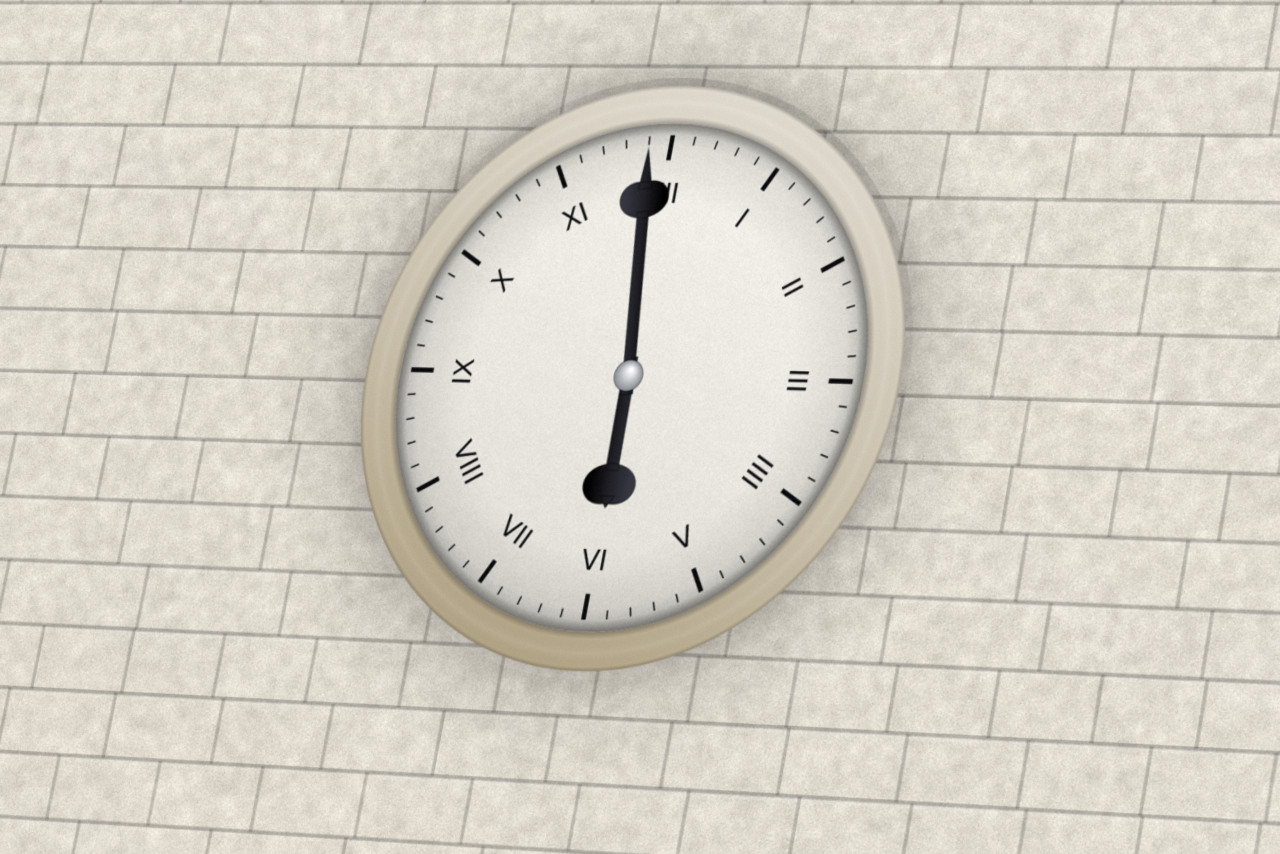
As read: 5:59
